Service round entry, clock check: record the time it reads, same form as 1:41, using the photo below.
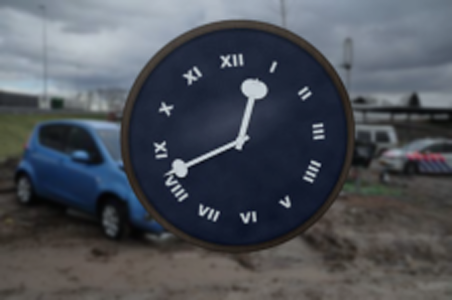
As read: 12:42
